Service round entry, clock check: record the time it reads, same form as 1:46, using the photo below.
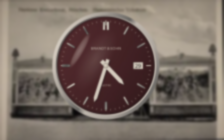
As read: 4:33
